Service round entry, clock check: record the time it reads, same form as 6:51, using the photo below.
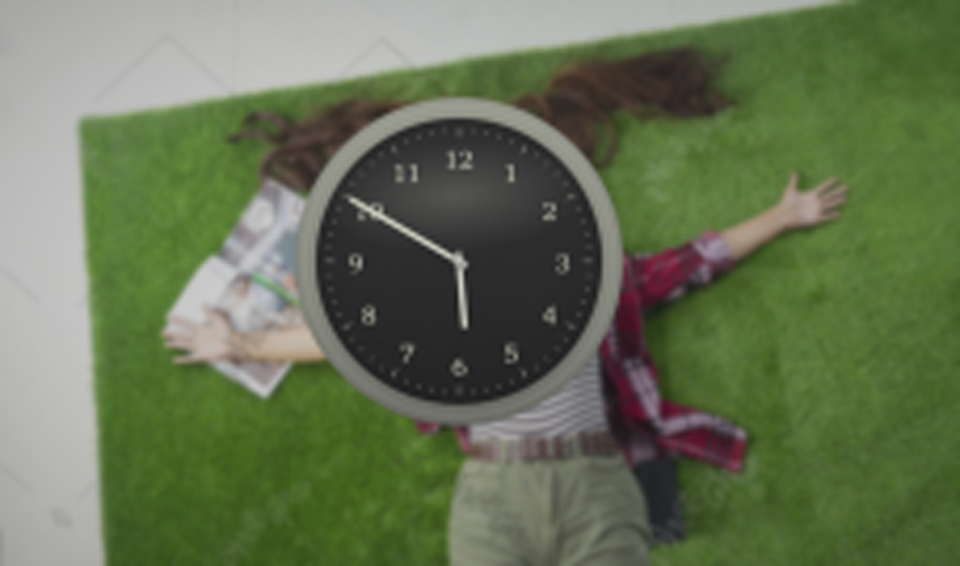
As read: 5:50
